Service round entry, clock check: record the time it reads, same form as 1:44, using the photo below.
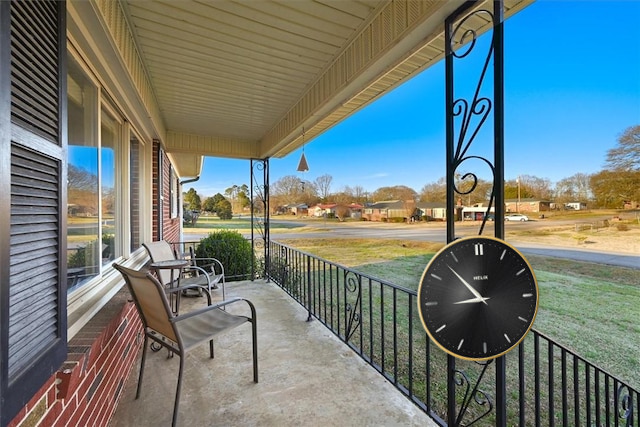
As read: 8:53
